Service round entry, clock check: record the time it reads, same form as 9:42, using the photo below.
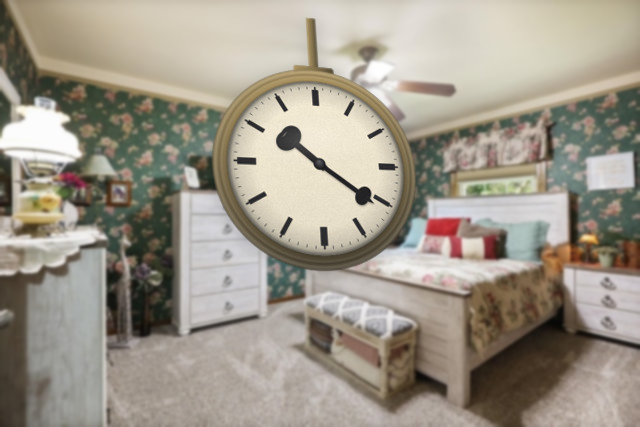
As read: 10:21
